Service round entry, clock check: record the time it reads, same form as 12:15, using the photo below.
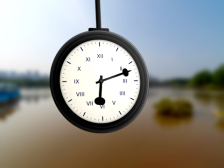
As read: 6:12
